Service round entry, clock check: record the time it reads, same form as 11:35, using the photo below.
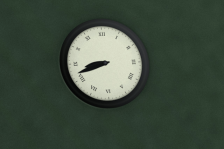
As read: 8:42
